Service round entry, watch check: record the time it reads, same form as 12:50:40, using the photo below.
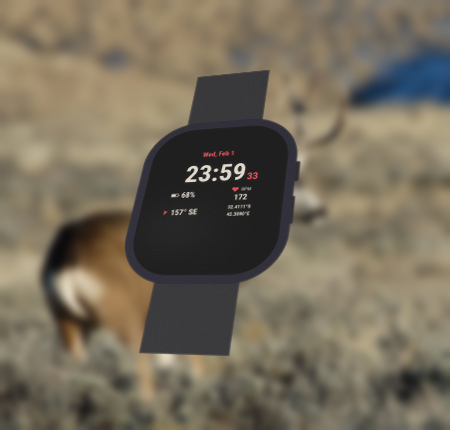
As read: 23:59:33
